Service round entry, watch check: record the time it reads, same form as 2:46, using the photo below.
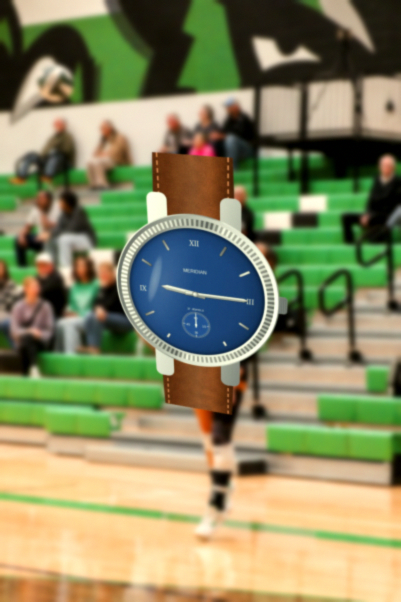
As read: 9:15
